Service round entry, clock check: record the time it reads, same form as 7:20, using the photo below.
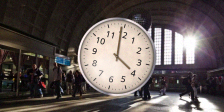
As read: 3:59
